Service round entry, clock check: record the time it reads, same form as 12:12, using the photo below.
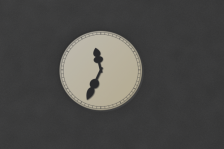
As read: 11:34
